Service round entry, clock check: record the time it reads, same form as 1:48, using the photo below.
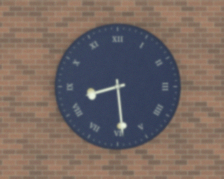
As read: 8:29
